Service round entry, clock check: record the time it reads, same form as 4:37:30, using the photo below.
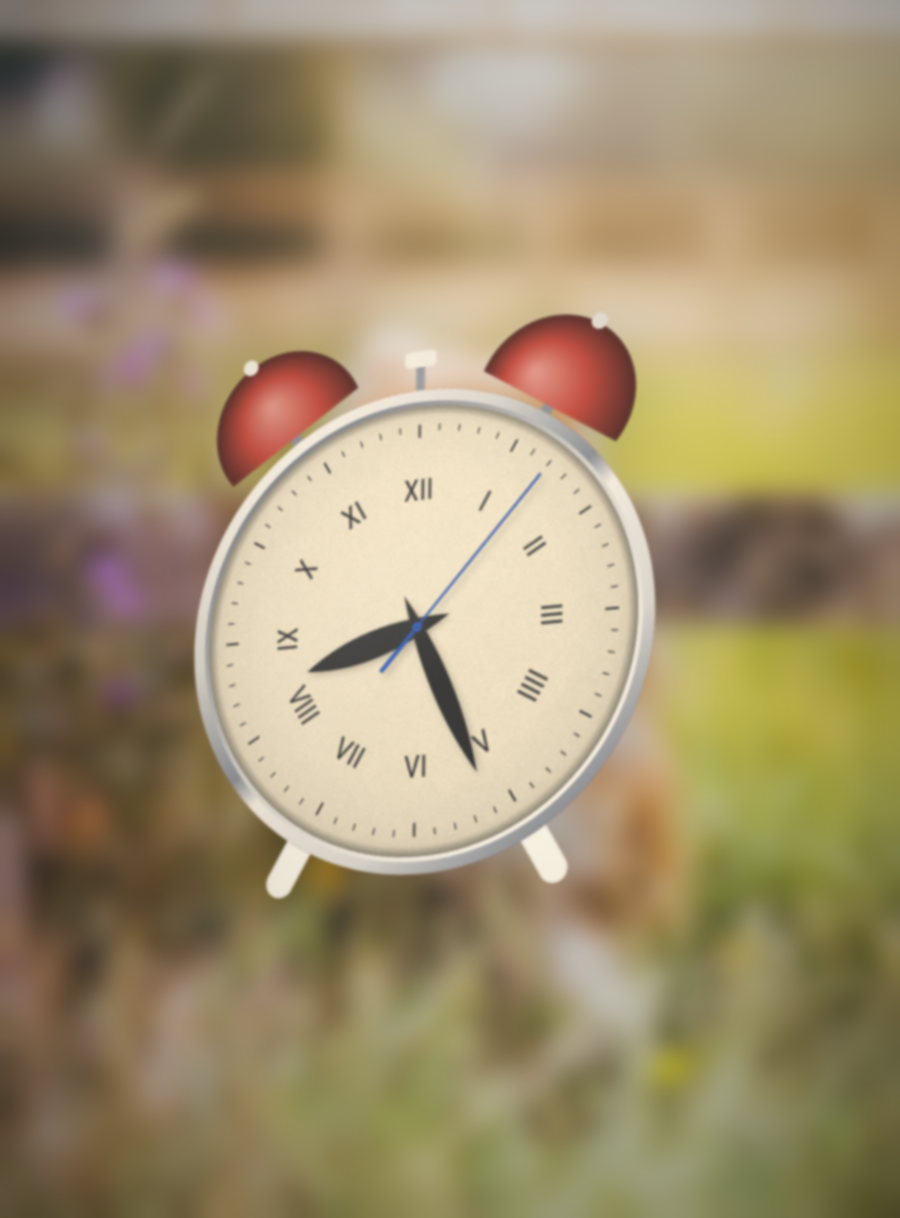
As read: 8:26:07
